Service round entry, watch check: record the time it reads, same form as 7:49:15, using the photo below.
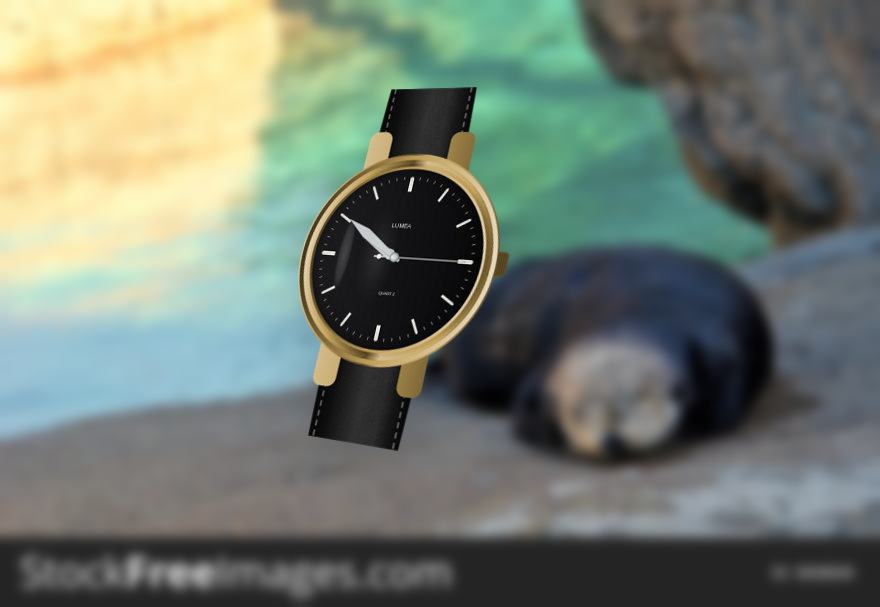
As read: 9:50:15
